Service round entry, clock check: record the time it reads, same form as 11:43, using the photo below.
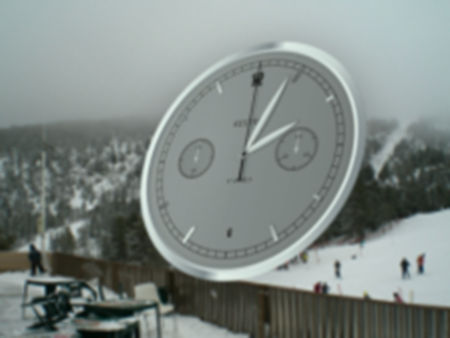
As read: 2:04
